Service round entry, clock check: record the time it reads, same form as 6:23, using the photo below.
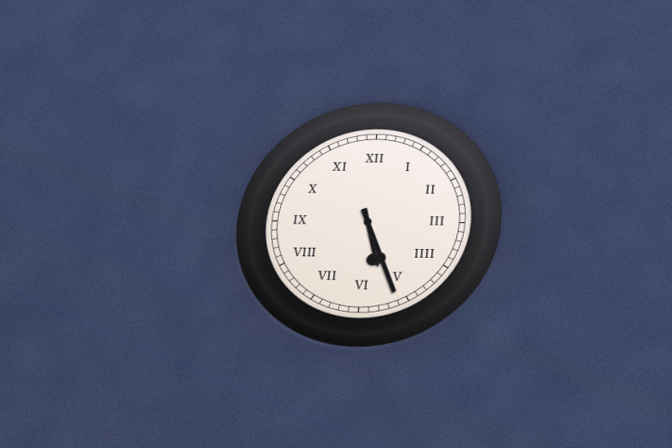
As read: 5:26
